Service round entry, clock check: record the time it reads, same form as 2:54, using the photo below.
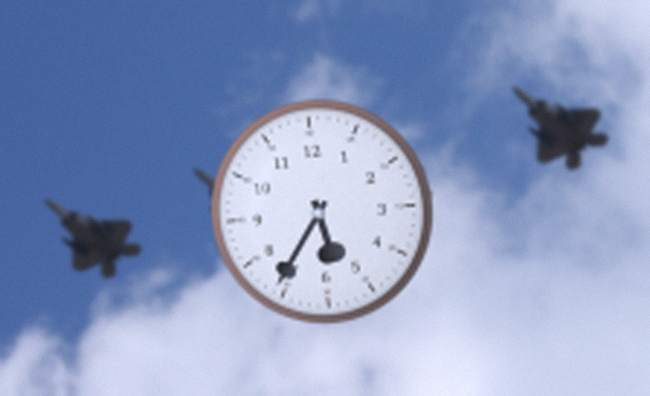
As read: 5:36
